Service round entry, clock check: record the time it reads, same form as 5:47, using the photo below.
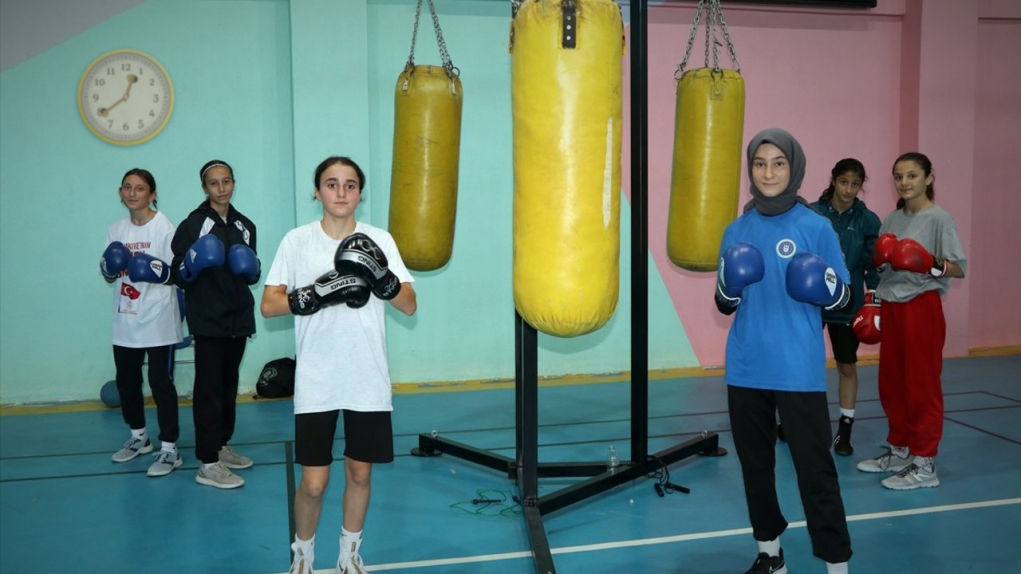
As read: 12:39
